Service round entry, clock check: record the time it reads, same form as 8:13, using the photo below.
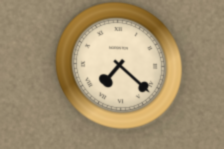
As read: 7:22
